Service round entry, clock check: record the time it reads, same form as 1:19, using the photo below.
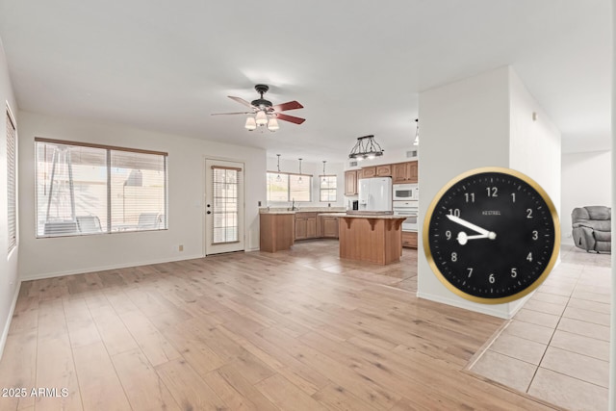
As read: 8:49
